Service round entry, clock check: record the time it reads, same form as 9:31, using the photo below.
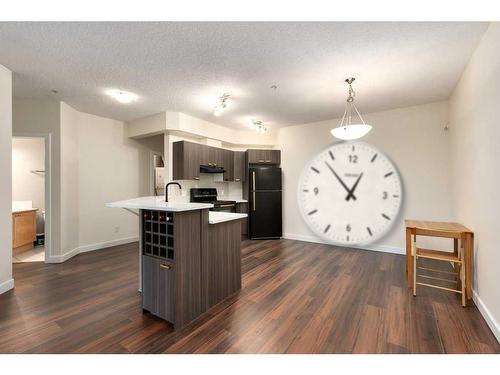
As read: 12:53
